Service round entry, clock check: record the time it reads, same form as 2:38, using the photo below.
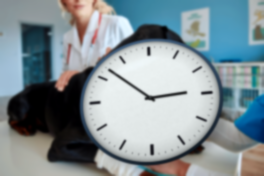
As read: 2:52
